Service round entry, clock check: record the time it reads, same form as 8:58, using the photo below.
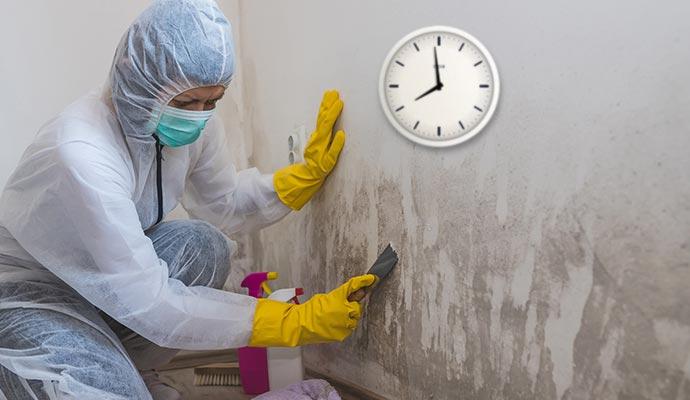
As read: 7:59
